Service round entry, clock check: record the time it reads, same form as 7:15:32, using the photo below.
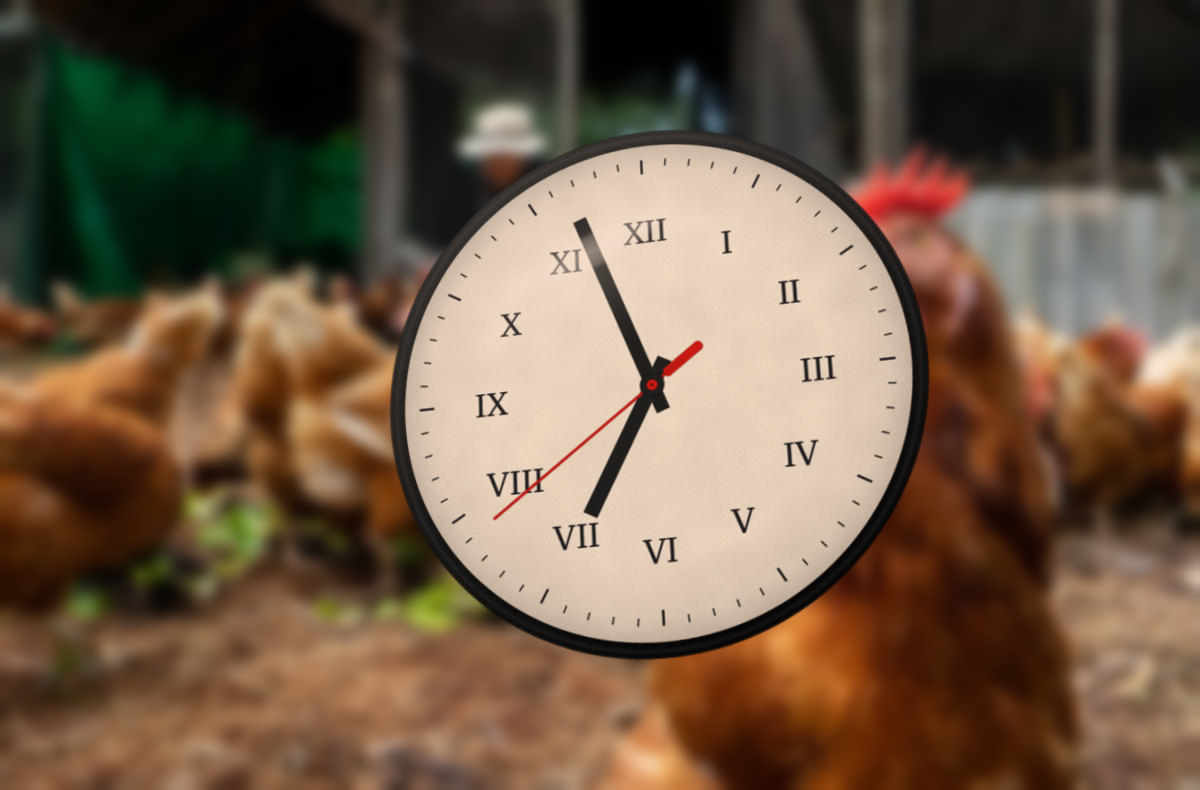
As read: 6:56:39
